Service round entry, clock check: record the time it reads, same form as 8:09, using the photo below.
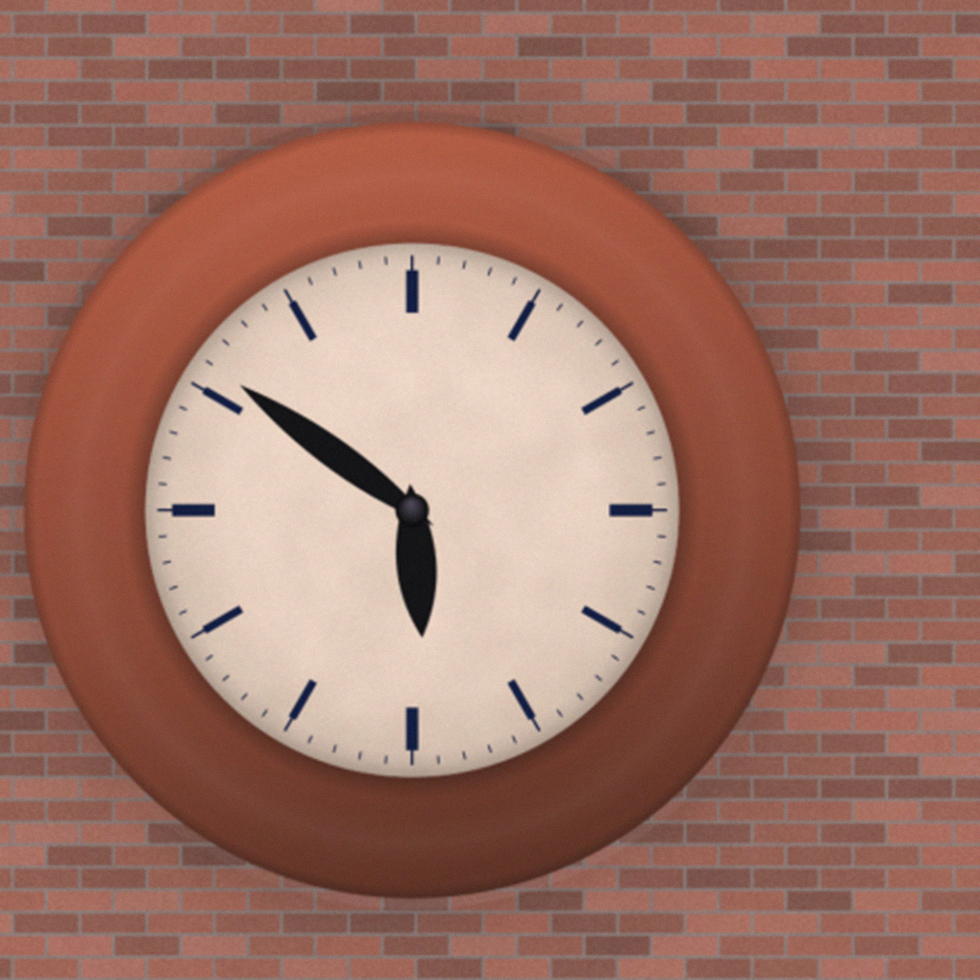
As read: 5:51
